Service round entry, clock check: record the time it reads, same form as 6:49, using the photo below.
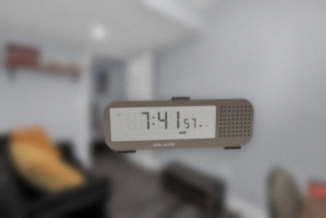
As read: 7:41
